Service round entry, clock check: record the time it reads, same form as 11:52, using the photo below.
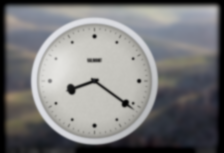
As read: 8:21
